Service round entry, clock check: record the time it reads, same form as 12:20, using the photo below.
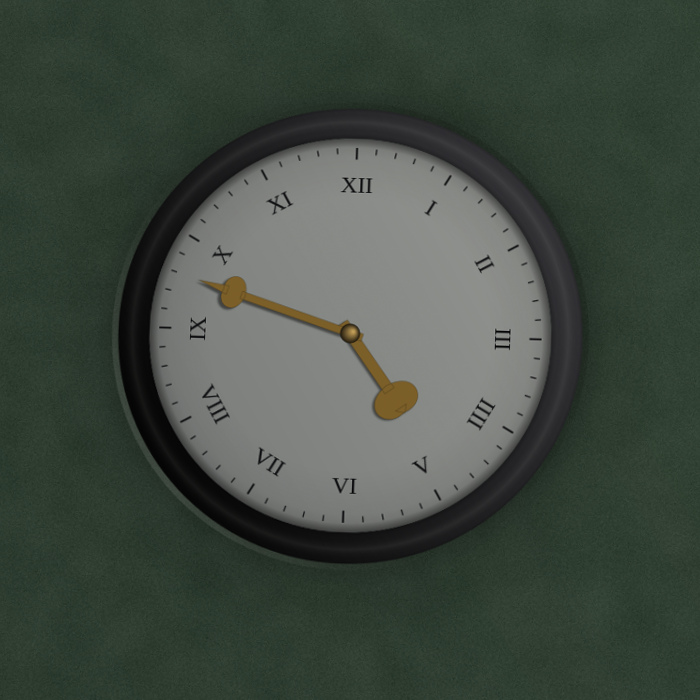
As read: 4:48
